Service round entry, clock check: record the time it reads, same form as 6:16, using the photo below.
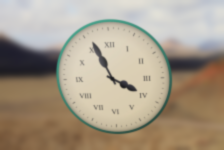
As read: 3:56
